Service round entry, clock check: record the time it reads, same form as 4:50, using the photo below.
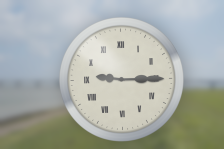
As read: 9:15
